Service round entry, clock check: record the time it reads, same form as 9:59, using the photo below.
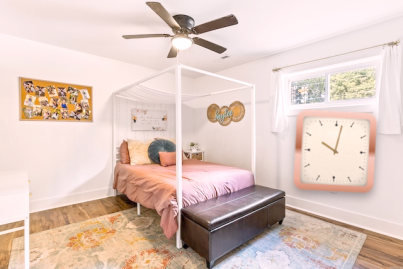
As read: 10:02
